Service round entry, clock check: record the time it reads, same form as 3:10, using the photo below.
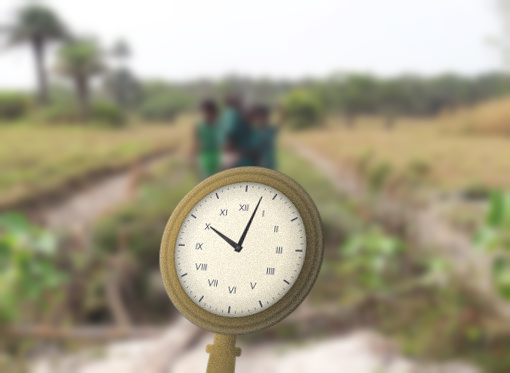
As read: 10:03
